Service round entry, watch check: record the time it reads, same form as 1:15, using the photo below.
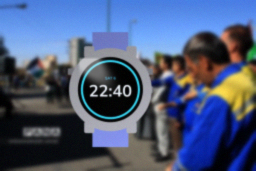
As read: 22:40
